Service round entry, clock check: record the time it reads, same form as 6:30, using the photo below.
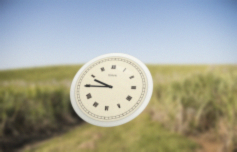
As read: 9:45
